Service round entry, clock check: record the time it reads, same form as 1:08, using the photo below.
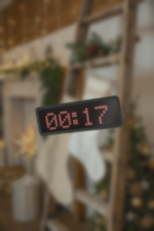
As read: 0:17
